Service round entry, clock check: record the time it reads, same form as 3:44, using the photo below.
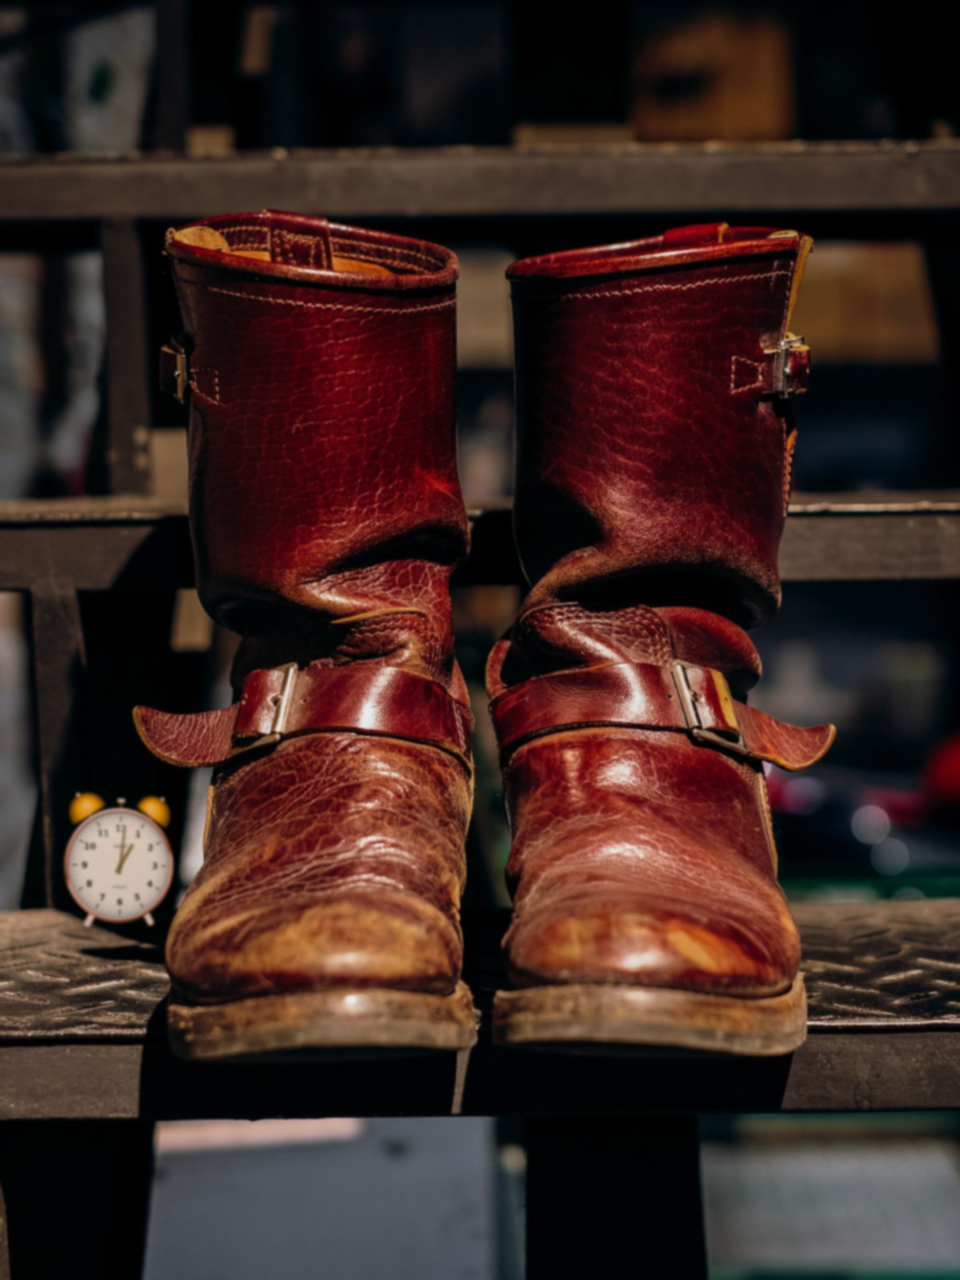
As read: 1:01
